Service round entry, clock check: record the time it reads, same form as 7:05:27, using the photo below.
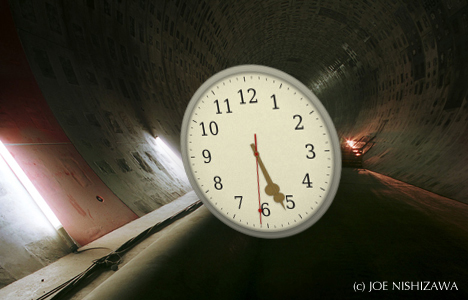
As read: 5:26:31
